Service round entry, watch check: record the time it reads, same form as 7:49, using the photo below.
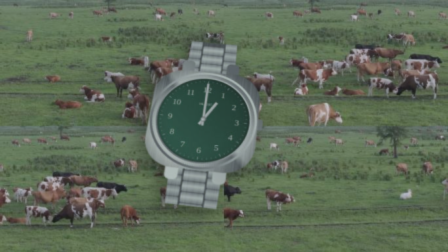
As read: 1:00
